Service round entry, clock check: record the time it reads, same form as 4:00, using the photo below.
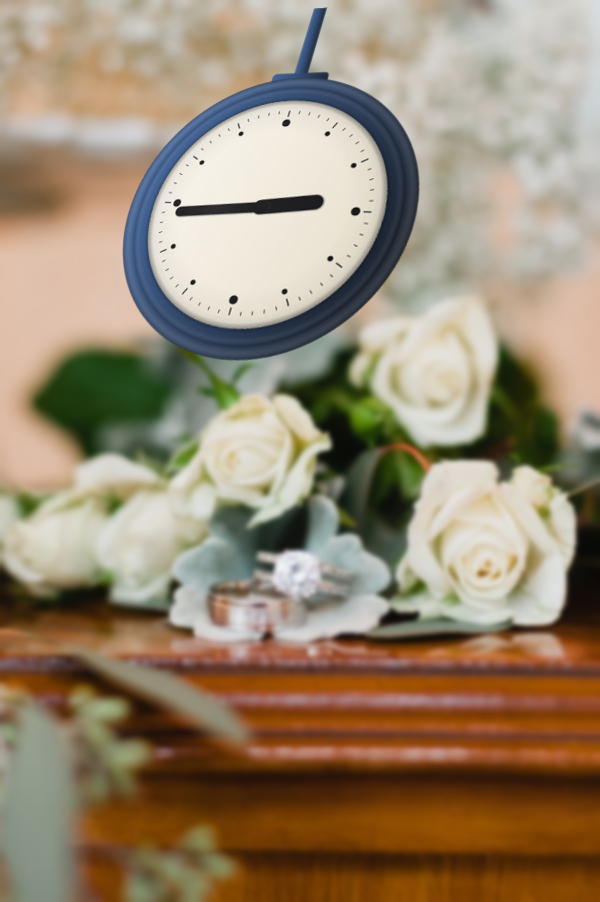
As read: 2:44
